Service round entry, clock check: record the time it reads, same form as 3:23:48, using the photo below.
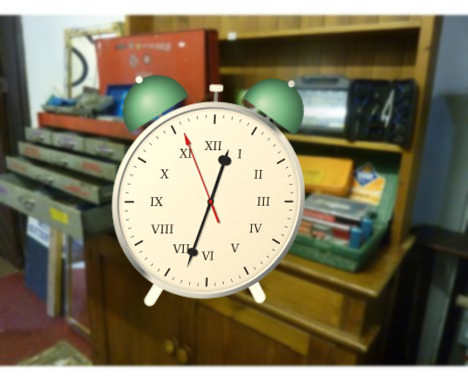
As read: 12:32:56
